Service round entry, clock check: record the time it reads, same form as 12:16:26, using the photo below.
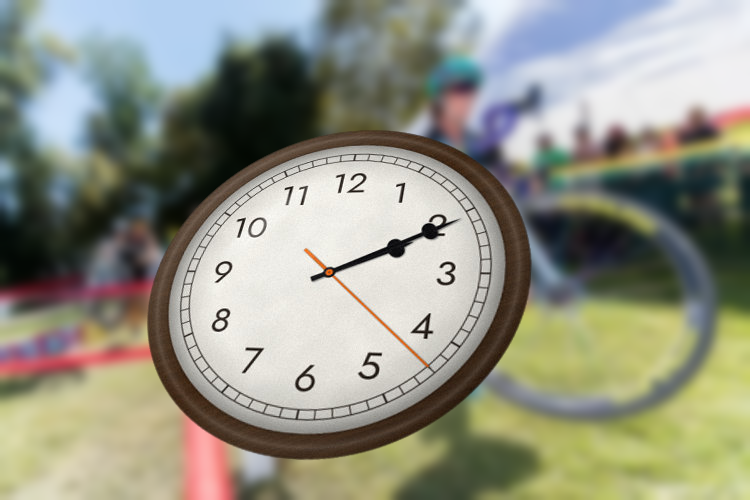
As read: 2:10:22
